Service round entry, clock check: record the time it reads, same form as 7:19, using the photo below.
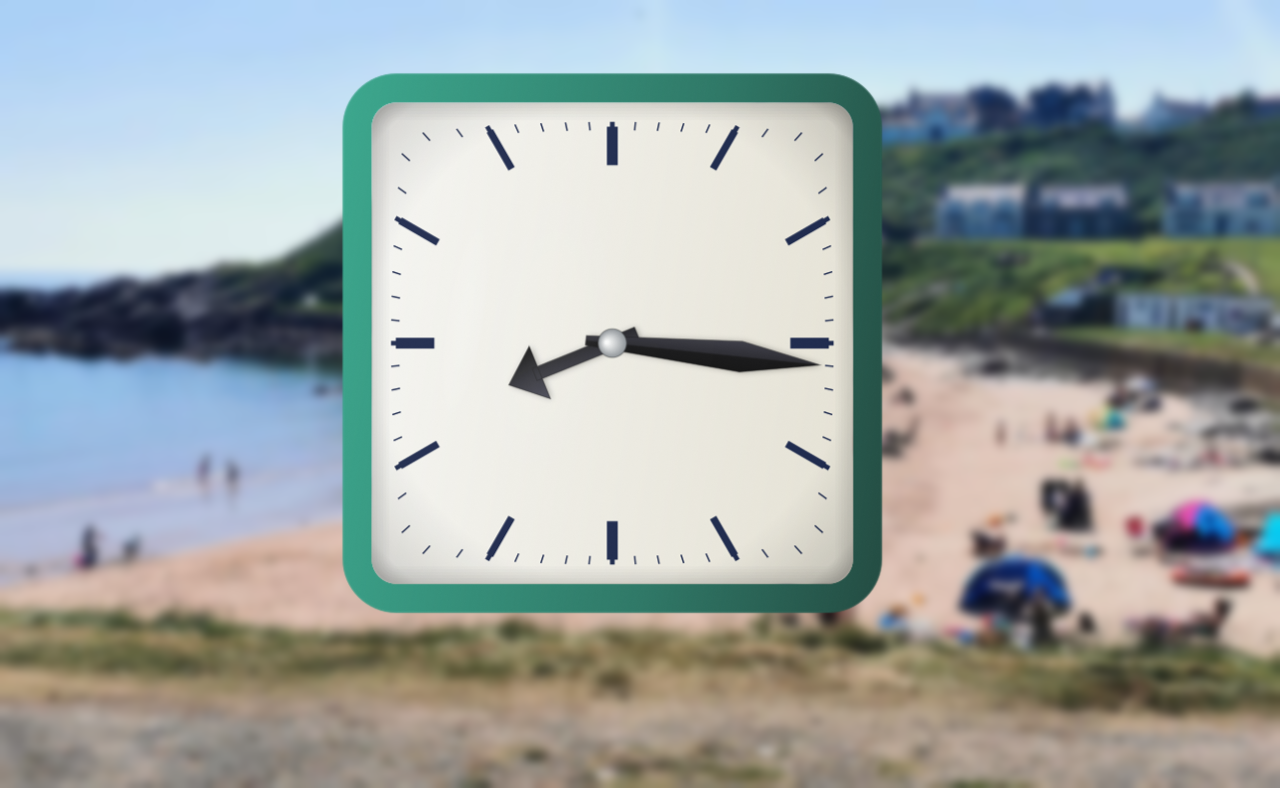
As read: 8:16
